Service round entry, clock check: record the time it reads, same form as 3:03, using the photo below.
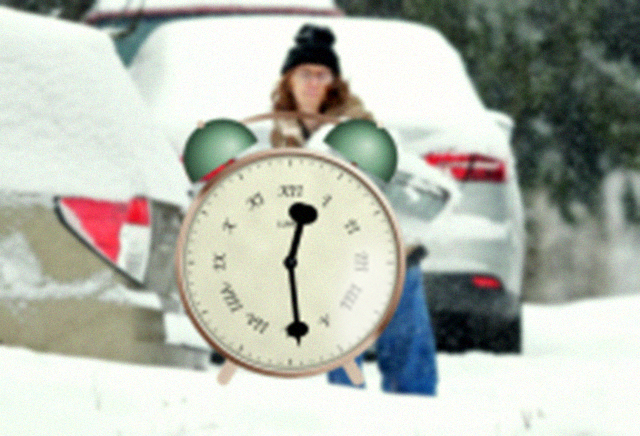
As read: 12:29
